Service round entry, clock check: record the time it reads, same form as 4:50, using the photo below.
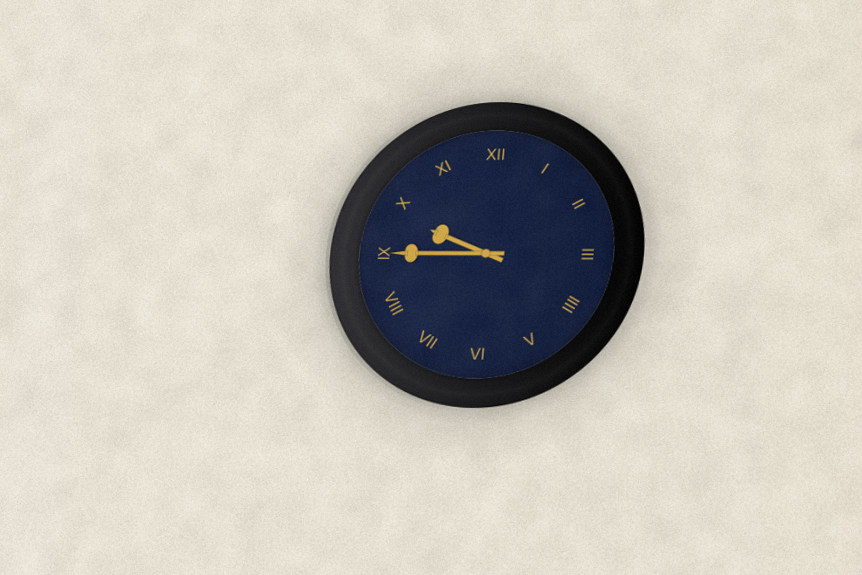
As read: 9:45
